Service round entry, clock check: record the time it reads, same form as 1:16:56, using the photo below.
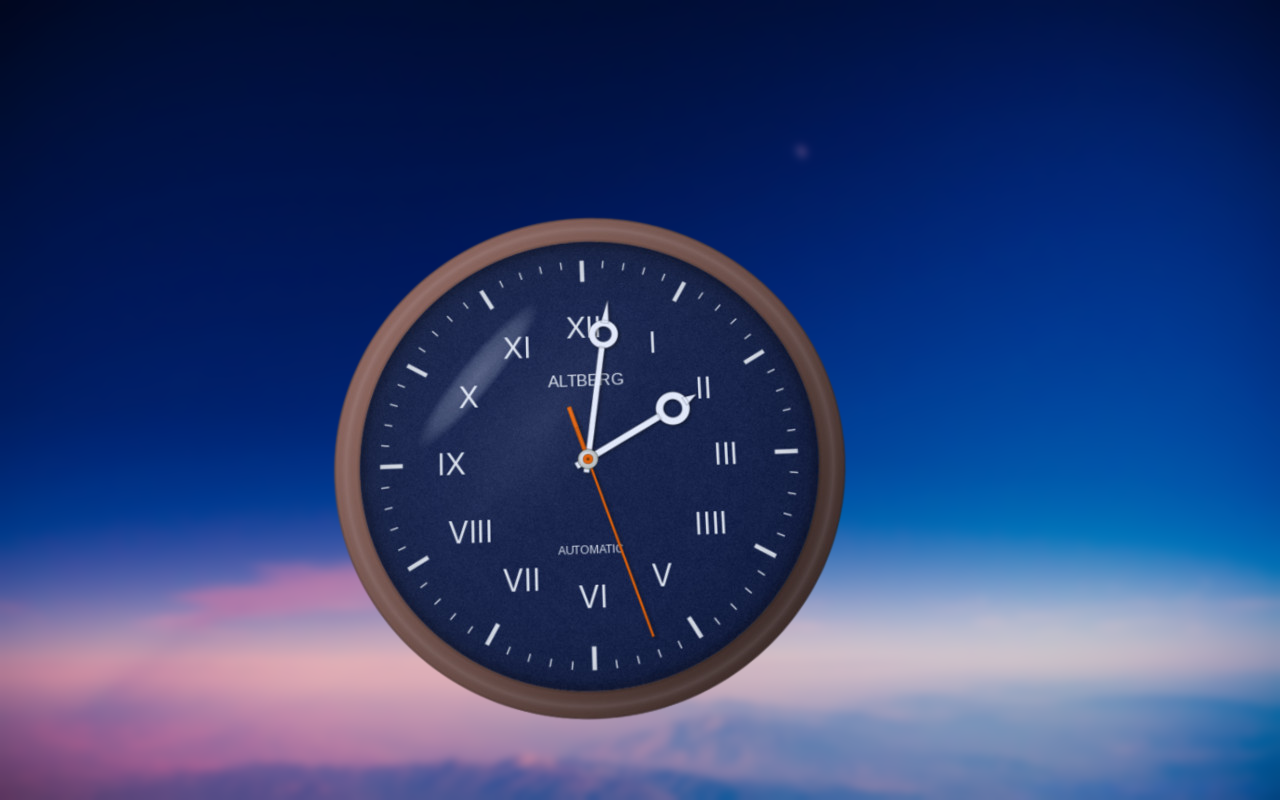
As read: 2:01:27
